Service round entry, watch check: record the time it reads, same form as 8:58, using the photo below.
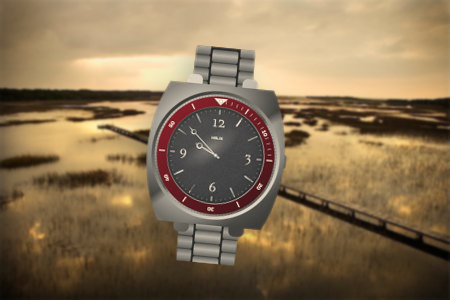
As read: 9:52
